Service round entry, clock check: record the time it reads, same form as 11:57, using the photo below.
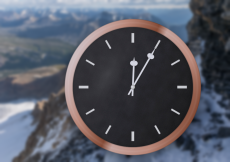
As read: 12:05
